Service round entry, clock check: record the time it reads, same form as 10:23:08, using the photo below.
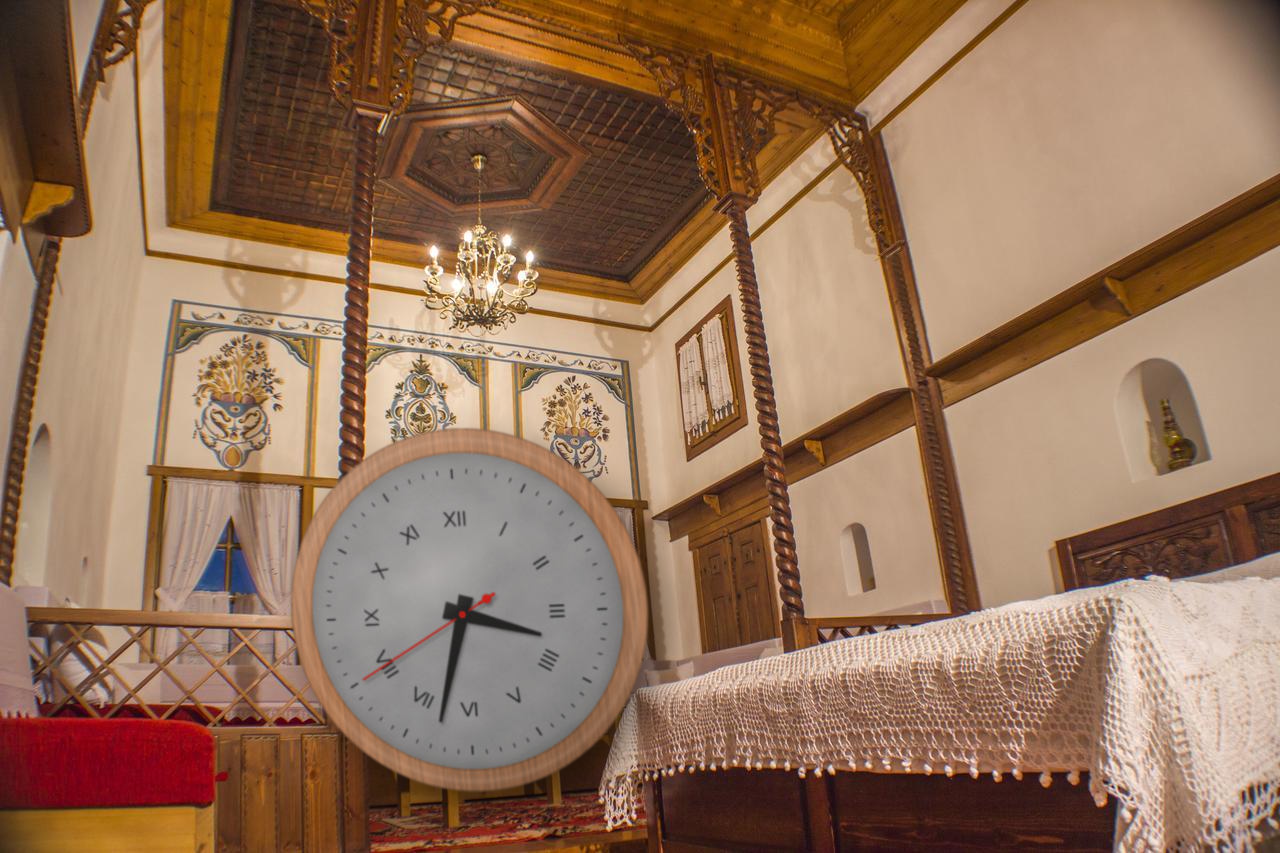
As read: 3:32:40
